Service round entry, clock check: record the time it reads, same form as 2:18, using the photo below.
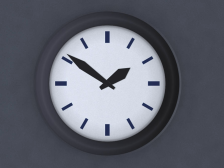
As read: 1:51
